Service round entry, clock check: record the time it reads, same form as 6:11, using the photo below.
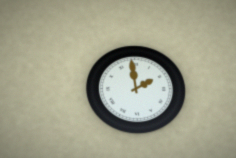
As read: 1:59
